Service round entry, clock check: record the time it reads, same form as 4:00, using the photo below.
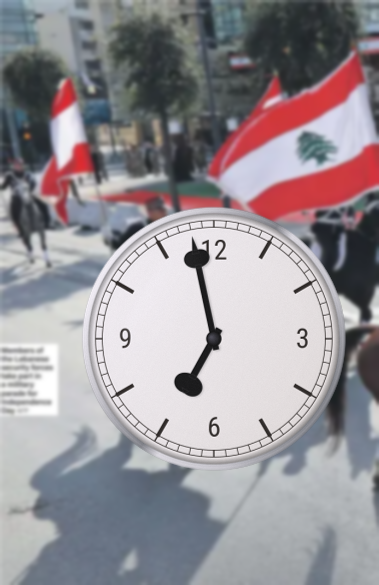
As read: 6:58
